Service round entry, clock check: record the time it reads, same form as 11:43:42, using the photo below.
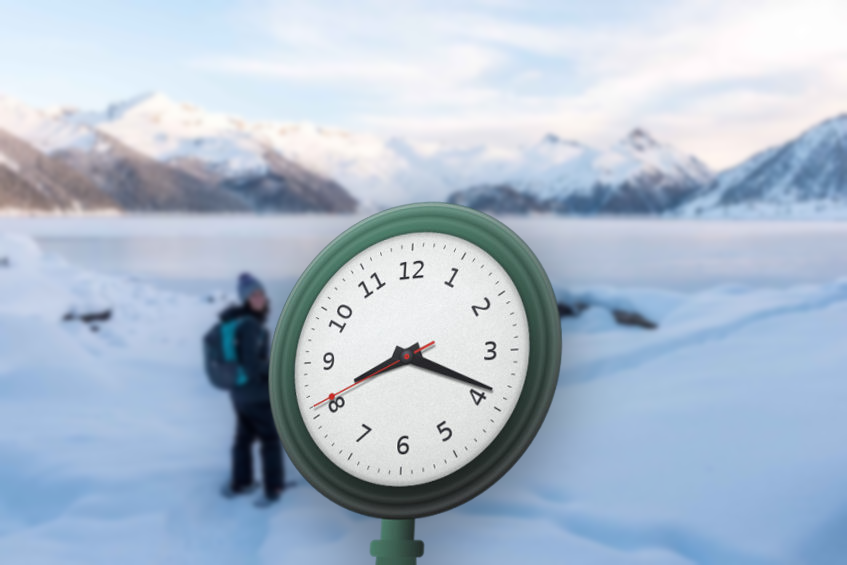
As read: 8:18:41
